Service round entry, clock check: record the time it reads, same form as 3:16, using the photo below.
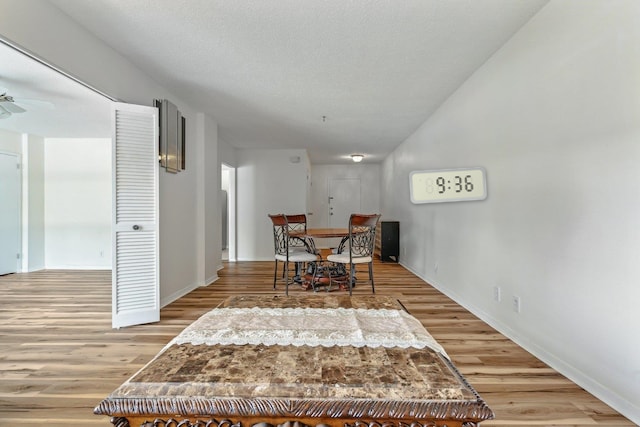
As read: 9:36
